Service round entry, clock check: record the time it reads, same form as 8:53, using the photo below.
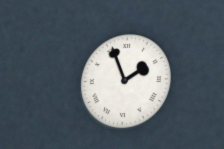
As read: 1:56
